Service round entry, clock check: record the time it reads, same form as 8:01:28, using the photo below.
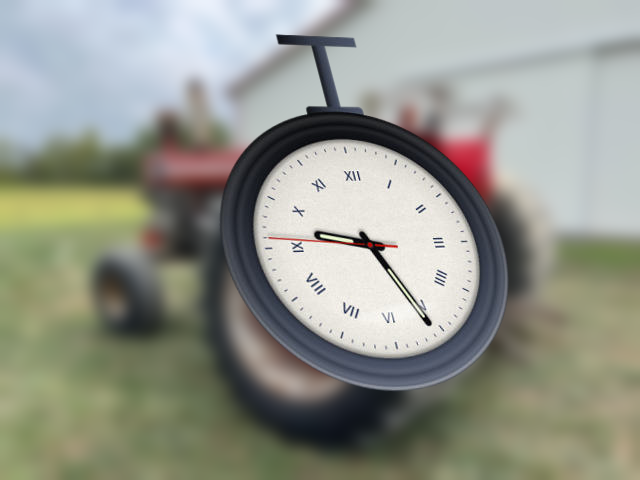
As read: 9:25:46
